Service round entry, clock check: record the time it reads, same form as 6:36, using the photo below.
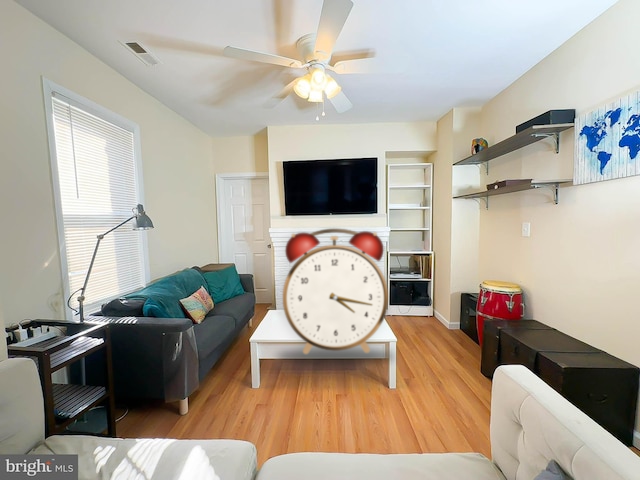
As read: 4:17
